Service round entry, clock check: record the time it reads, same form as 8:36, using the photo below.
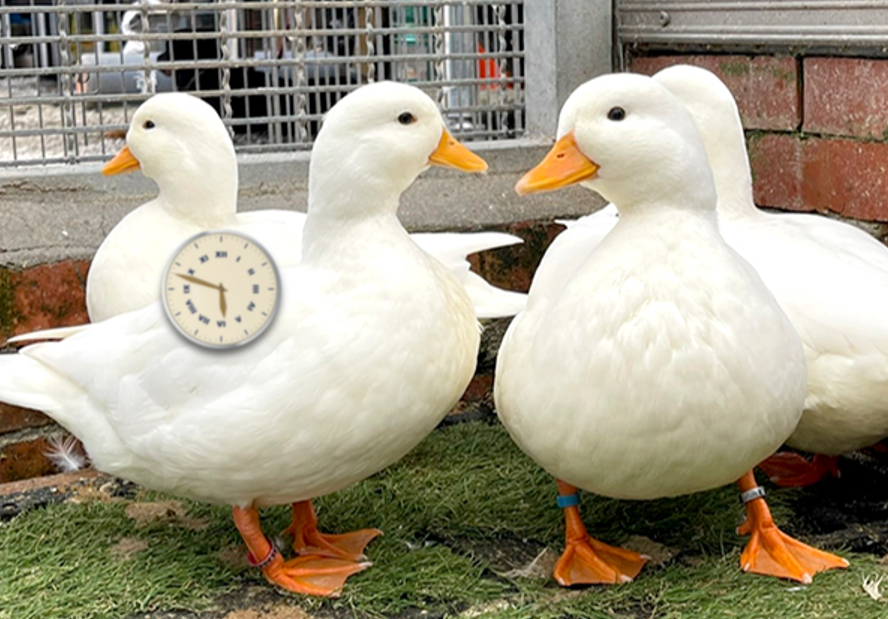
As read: 5:48
